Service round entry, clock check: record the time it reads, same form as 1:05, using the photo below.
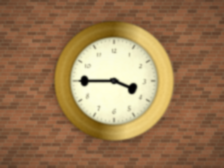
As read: 3:45
